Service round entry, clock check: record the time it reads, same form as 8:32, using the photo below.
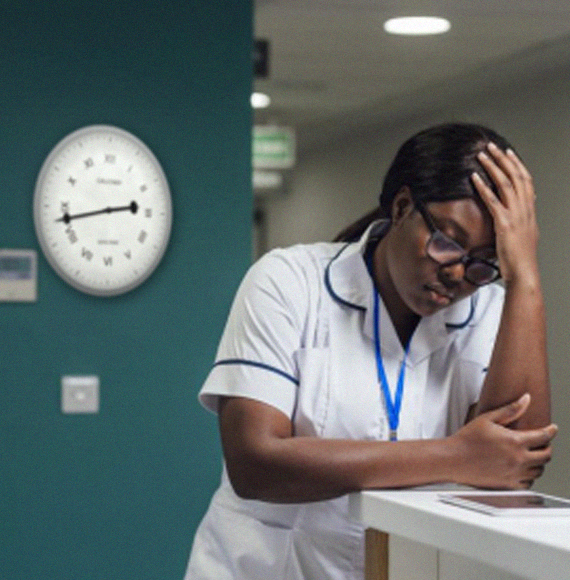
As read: 2:43
